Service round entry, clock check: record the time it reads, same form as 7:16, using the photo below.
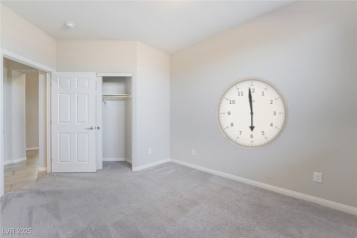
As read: 5:59
